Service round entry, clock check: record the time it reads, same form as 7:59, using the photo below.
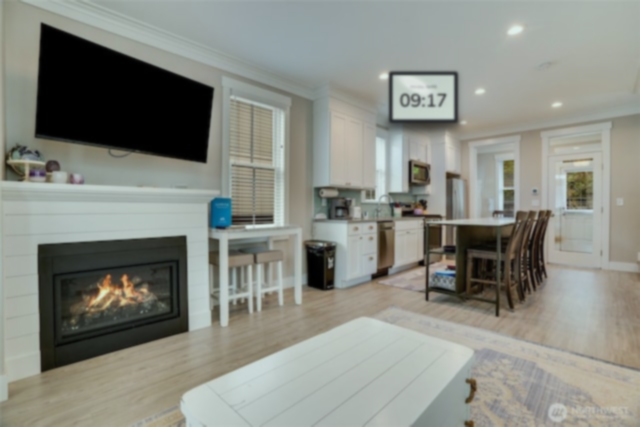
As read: 9:17
